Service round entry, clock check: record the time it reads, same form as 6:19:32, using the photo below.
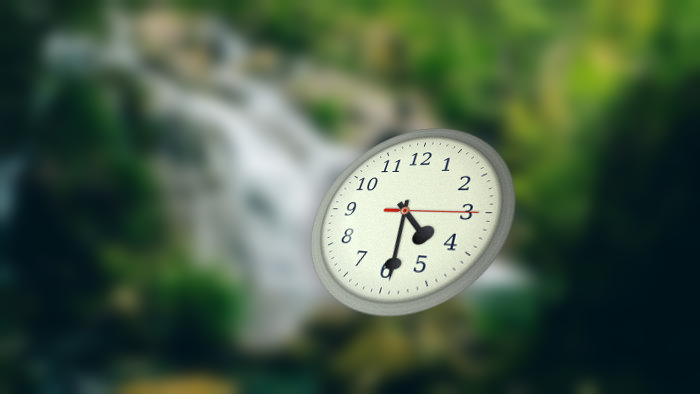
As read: 4:29:15
